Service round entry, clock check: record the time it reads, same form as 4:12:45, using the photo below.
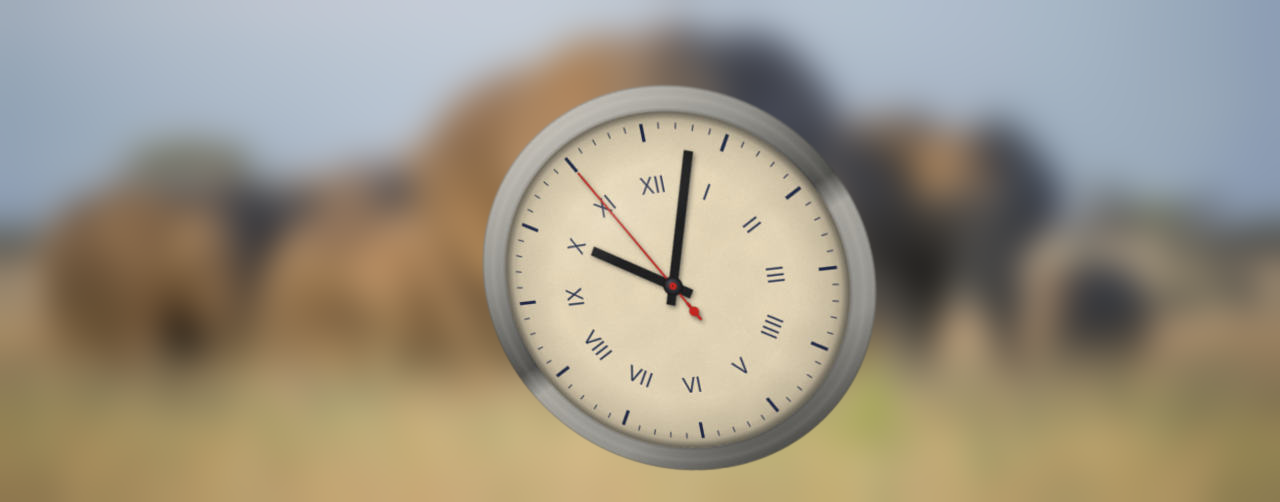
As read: 10:02:55
